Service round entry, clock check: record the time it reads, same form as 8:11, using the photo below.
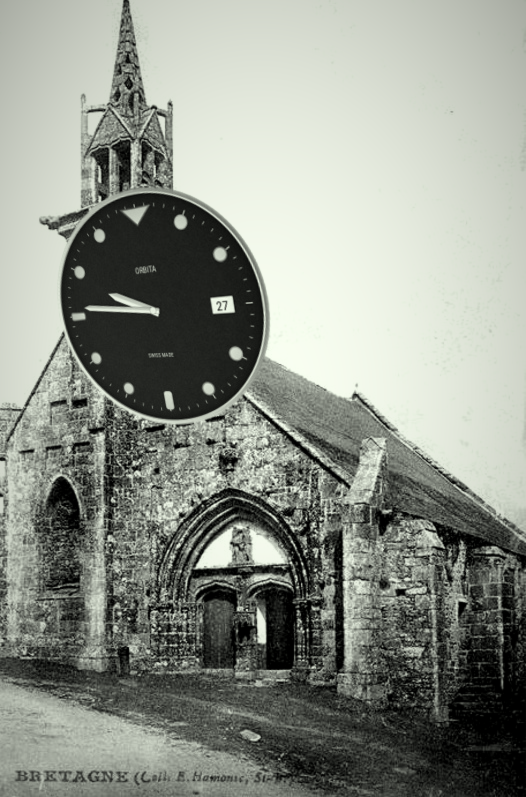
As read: 9:46
